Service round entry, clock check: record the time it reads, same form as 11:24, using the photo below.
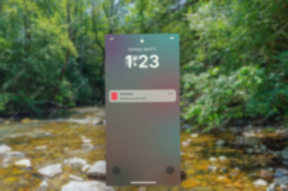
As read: 1:23
